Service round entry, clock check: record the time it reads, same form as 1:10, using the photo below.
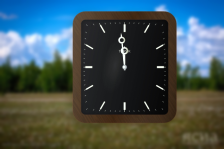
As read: 11:59
